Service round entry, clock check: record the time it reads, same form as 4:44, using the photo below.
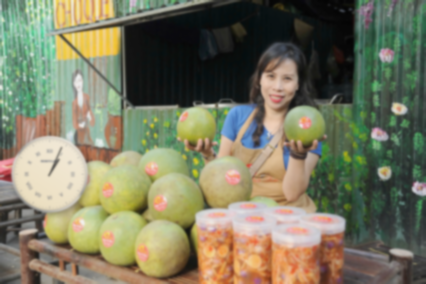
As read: 1:04
